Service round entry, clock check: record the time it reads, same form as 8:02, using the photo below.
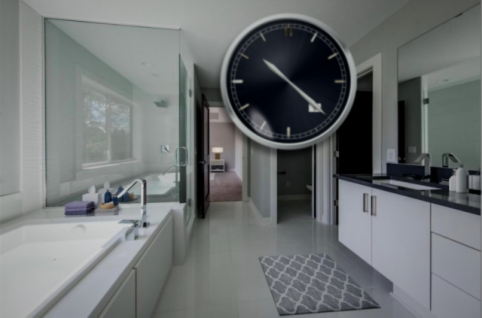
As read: 10:22
